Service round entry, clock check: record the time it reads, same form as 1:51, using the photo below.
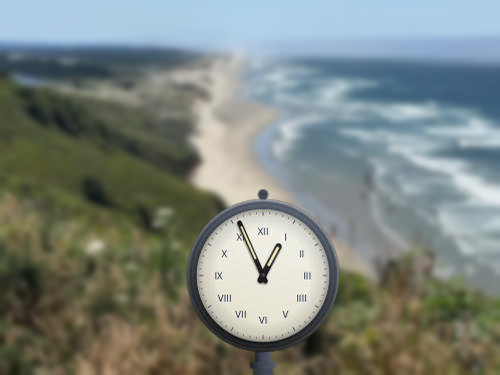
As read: 12:56
